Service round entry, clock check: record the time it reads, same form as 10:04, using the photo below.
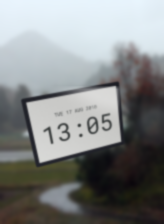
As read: 13:05
